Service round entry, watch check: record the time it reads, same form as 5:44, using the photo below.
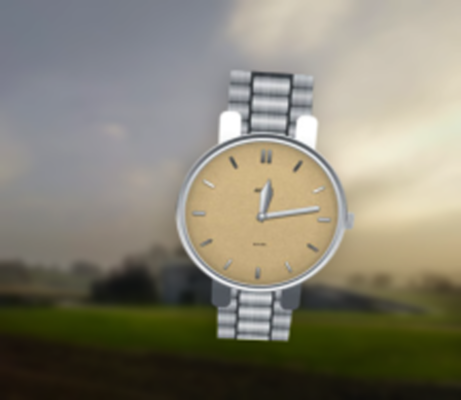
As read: 12:13
